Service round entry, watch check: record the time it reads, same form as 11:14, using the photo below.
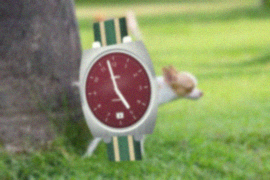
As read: 4:58
